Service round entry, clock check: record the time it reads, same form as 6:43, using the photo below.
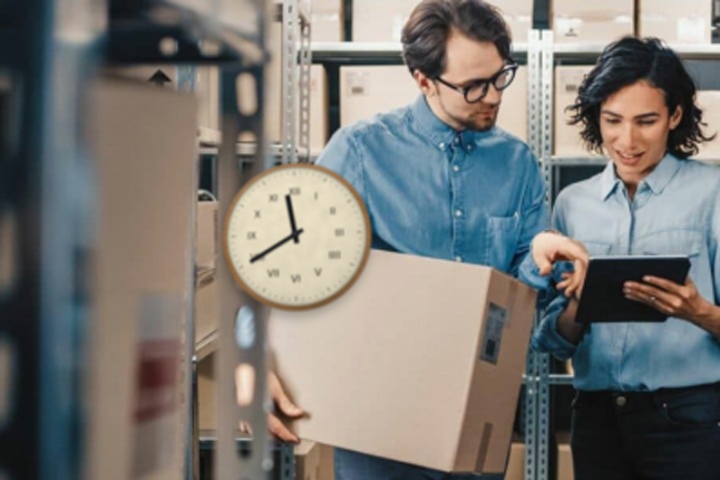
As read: 11:40
